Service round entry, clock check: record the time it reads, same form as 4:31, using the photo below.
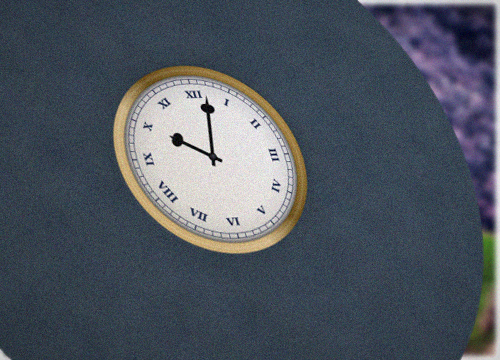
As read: 10:02
